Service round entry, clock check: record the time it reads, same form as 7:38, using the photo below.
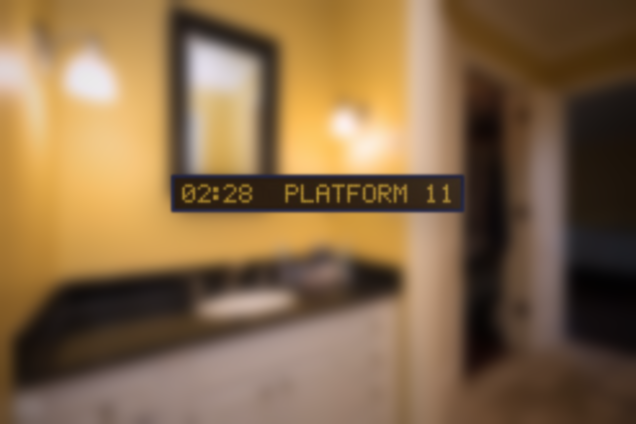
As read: 2:28
